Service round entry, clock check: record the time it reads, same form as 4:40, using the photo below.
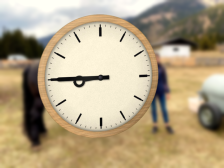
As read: 8:45
